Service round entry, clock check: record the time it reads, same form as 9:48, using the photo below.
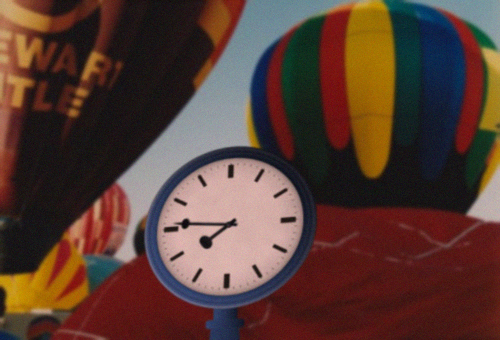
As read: 7:46
